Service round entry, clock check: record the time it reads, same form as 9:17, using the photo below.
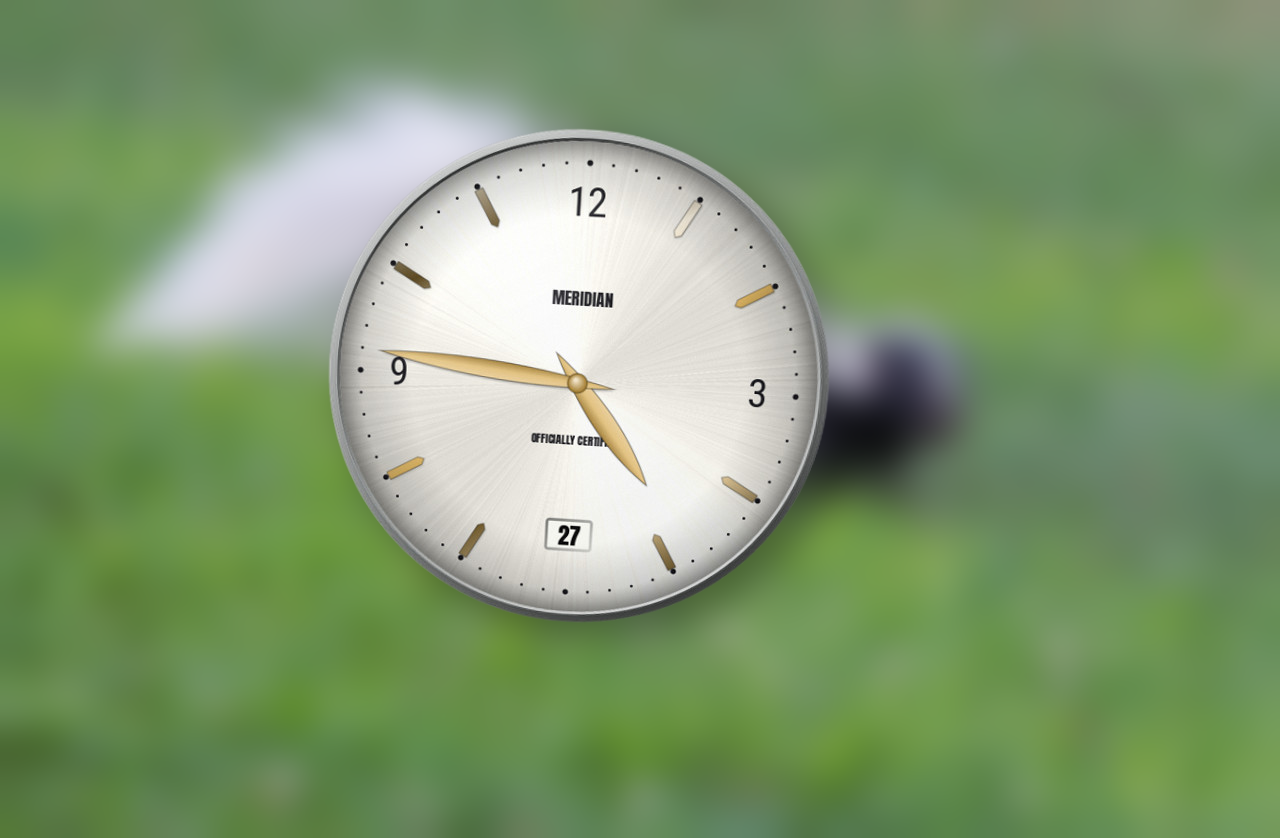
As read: 4:46
